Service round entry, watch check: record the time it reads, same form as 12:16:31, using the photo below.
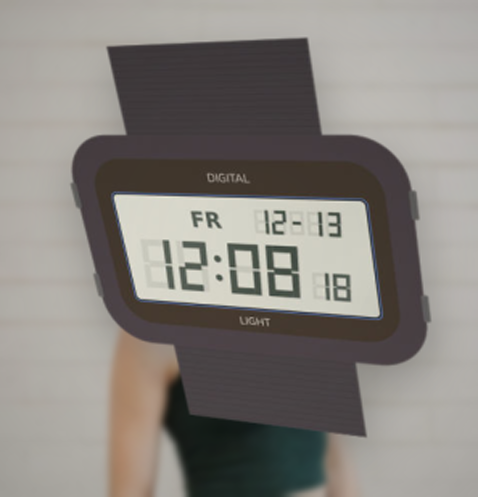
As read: 12:08:18
